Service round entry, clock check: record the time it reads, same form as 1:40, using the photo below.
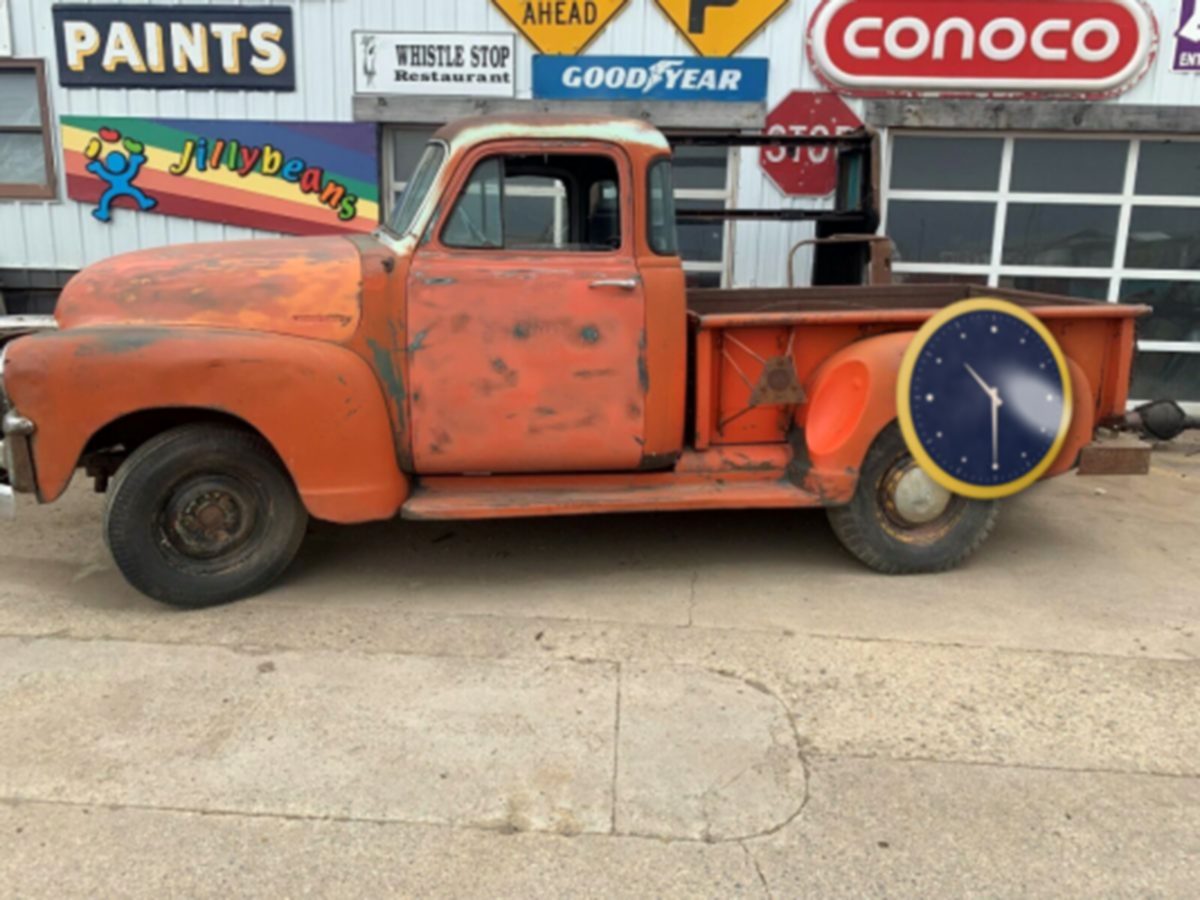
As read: 10:30
